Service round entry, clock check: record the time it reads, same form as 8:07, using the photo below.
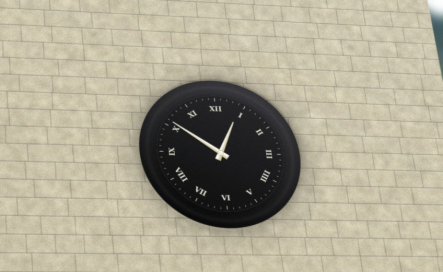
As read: 12:51
